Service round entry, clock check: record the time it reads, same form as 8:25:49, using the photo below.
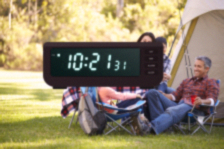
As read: 10:21:31
